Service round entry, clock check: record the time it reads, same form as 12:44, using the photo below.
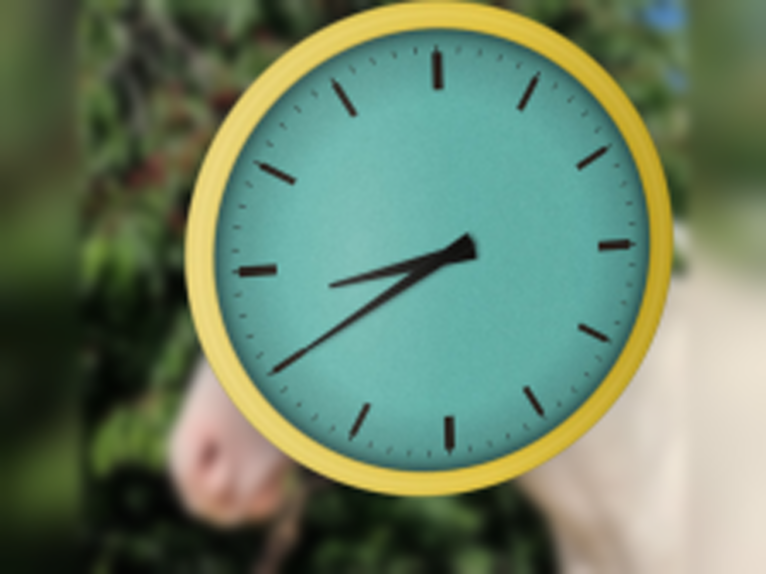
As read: 8:40
